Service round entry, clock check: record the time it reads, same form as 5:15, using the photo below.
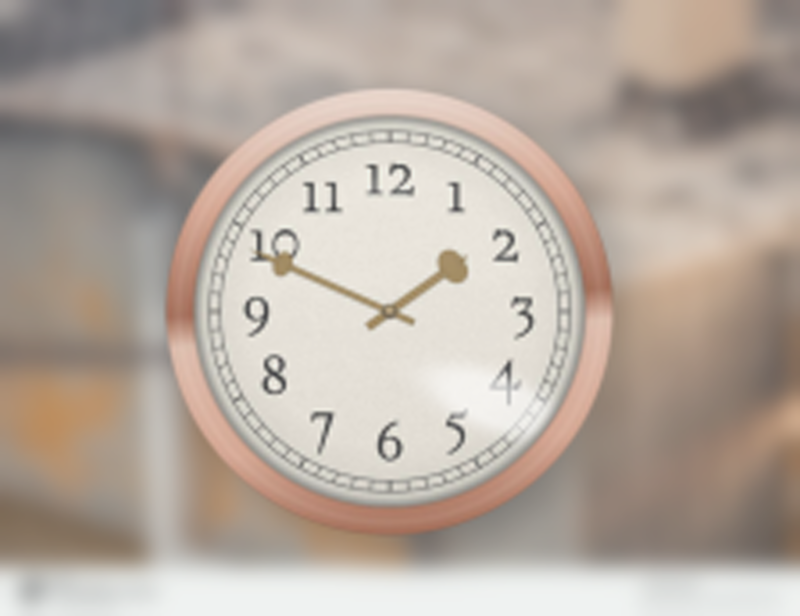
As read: 1:49
